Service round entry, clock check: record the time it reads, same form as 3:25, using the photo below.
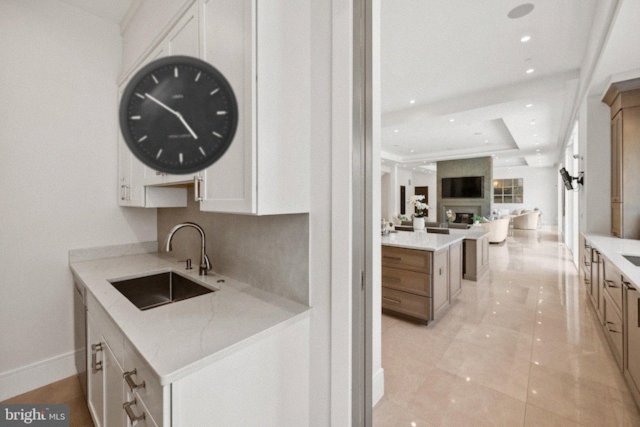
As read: 4:51
